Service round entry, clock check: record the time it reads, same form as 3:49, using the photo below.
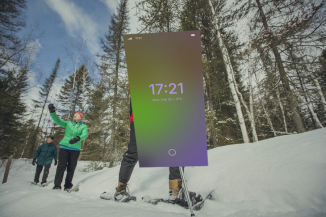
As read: 17:21
